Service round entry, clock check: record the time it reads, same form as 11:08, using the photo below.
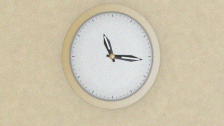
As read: 11:16
